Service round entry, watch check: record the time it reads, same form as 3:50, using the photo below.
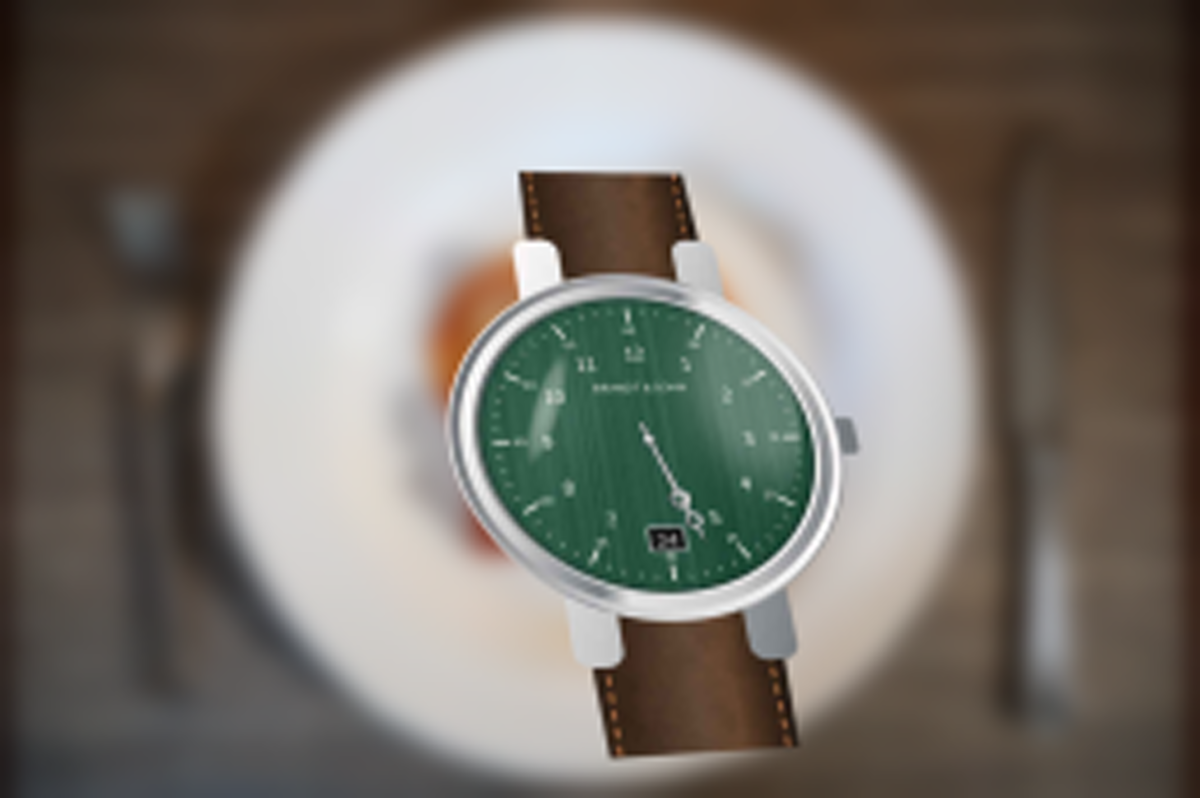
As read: 5:27
